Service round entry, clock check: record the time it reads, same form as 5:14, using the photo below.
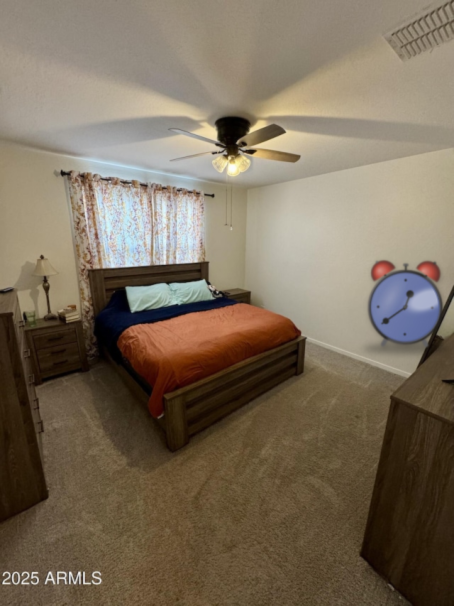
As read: 12:39
